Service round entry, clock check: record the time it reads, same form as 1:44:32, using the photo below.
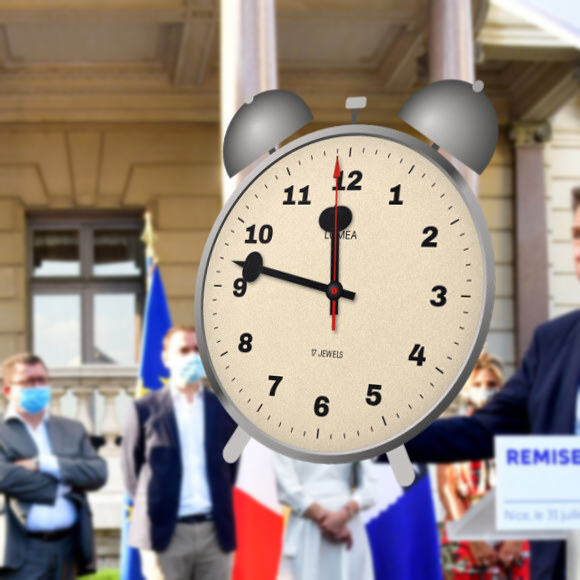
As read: 11:46:59
